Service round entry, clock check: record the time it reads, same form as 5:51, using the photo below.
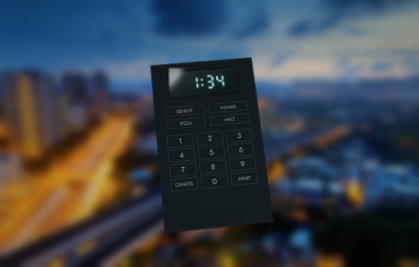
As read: 1:34
